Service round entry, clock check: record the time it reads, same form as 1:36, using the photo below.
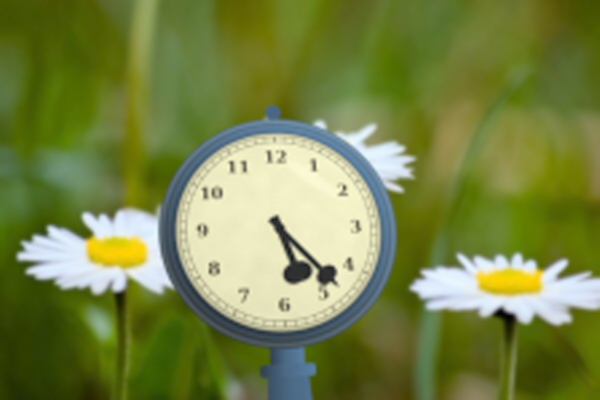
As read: 5:23
